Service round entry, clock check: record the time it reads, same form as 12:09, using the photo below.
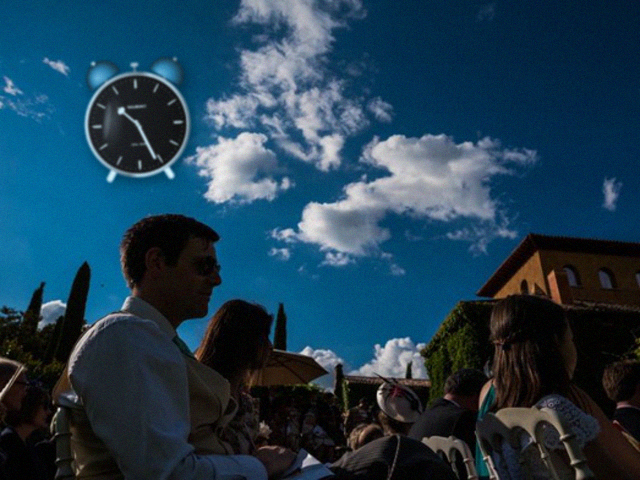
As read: 10:26
